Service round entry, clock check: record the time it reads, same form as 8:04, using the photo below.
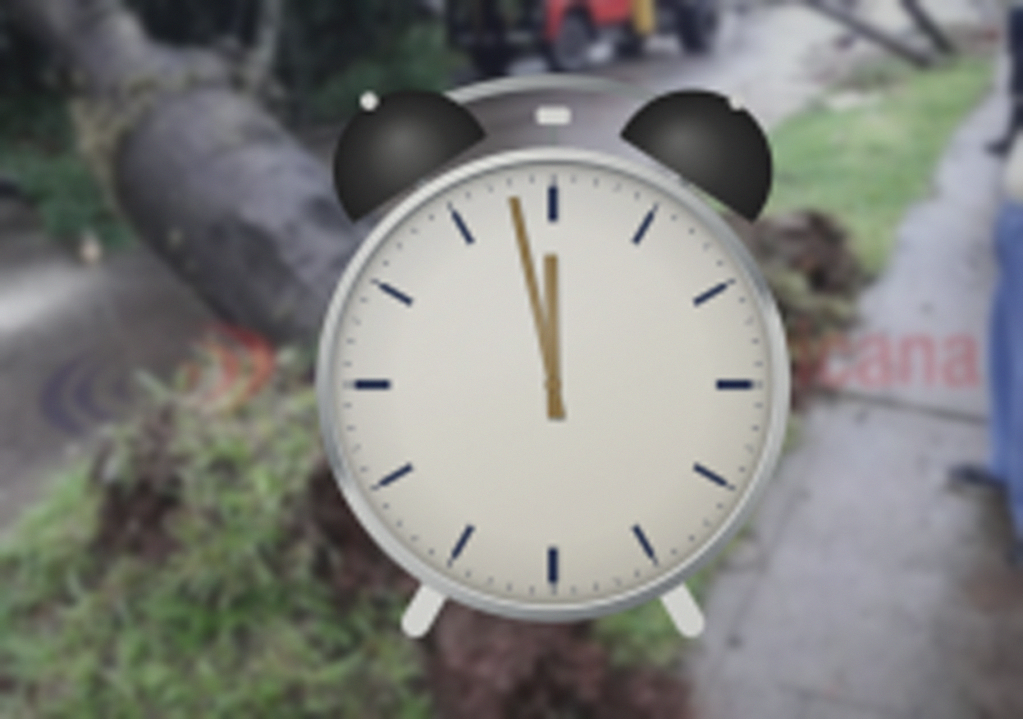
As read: 11:58
